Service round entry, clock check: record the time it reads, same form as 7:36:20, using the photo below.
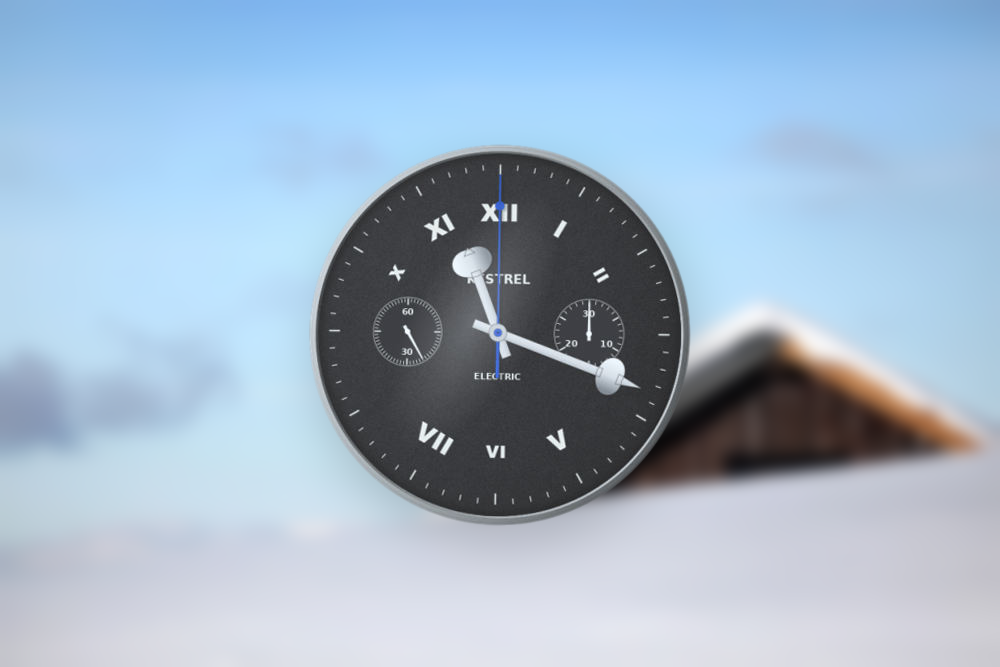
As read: 11:18:25
